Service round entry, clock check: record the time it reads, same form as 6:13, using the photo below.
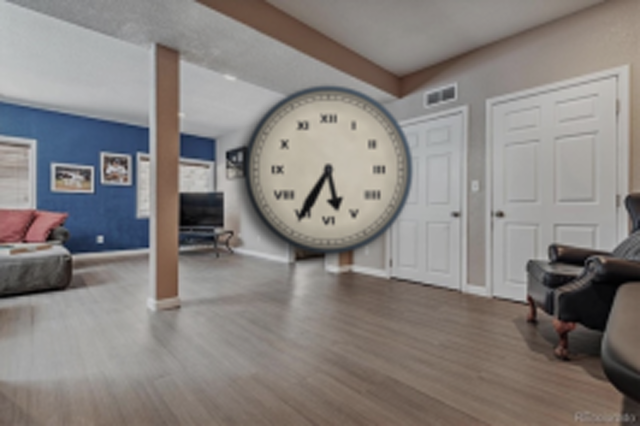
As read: 5:35
